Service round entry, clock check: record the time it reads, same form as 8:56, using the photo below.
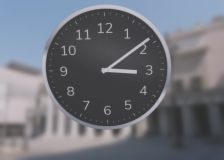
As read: 3:09
